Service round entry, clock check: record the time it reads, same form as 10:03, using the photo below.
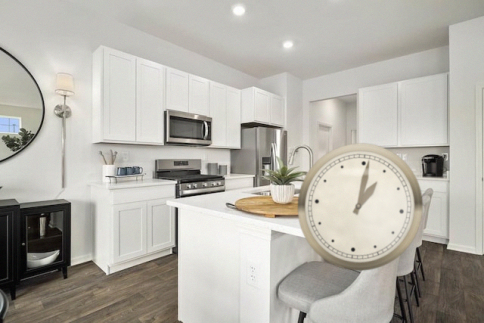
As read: 1:01
